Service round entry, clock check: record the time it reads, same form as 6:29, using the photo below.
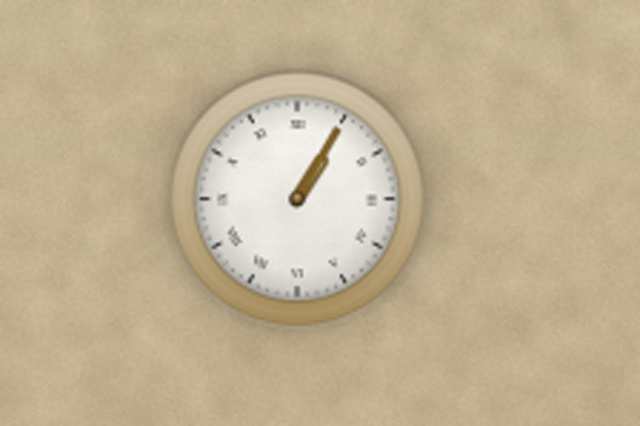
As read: 1:05
